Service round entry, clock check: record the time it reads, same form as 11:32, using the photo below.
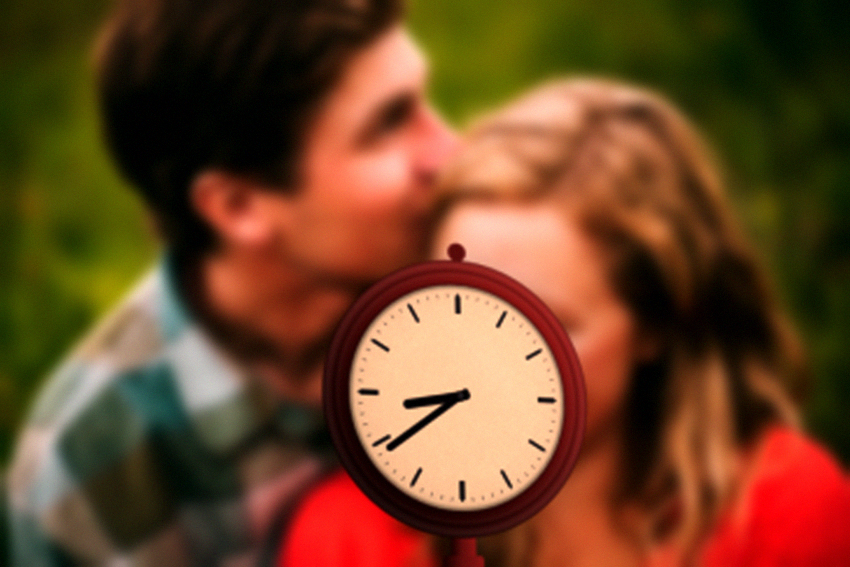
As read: 8:39
